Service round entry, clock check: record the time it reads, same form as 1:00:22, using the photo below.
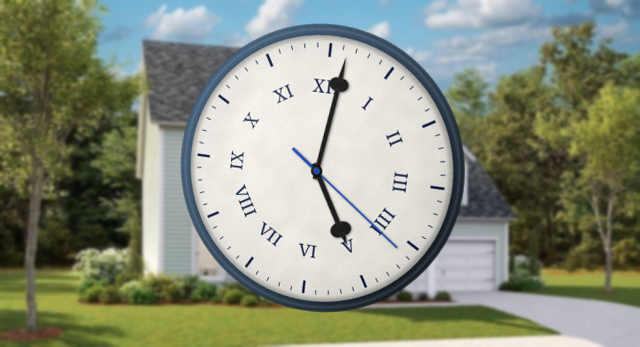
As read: 5:01:21
